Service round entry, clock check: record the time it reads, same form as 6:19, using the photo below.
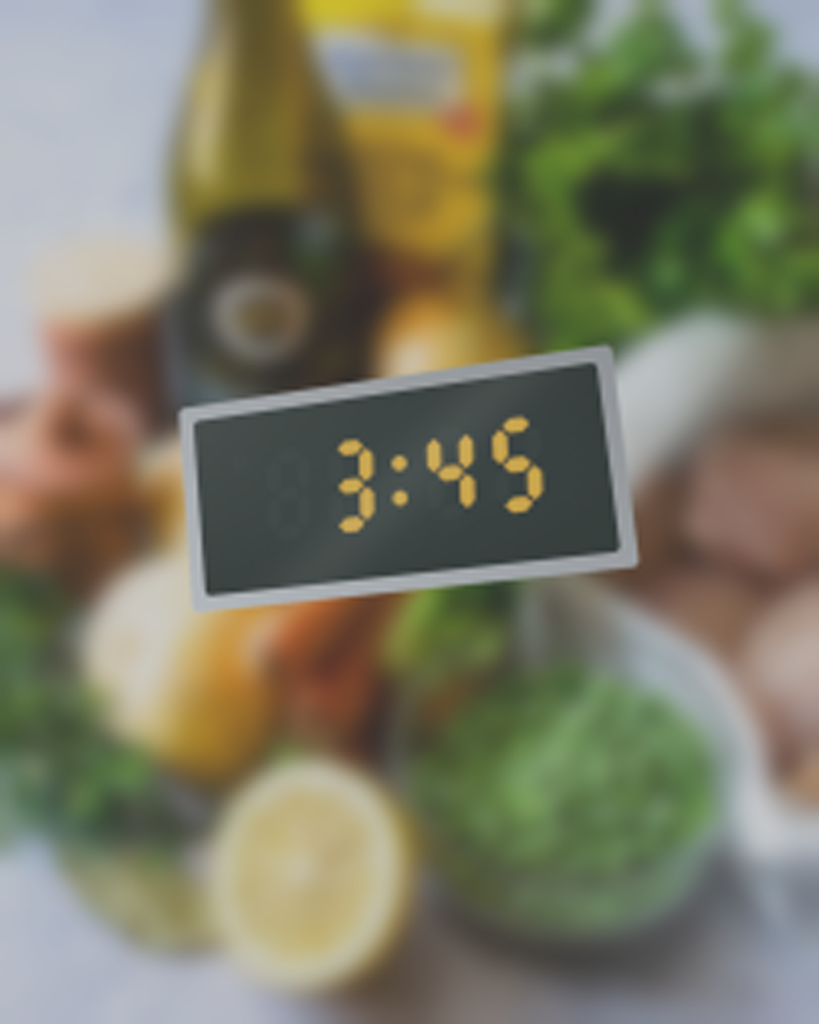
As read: 3:45
